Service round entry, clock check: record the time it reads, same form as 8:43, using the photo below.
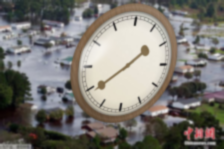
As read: 1:39
